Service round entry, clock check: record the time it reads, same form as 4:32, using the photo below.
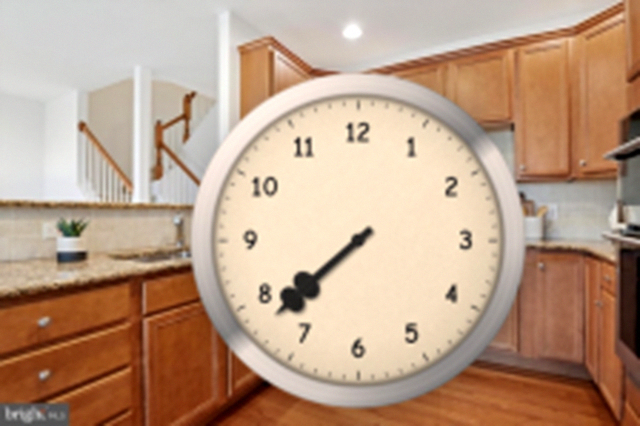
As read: 7:38
